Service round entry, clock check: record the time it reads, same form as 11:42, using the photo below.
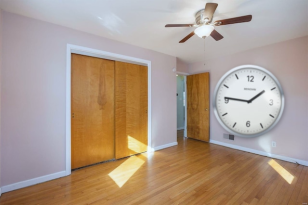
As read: 1:46
